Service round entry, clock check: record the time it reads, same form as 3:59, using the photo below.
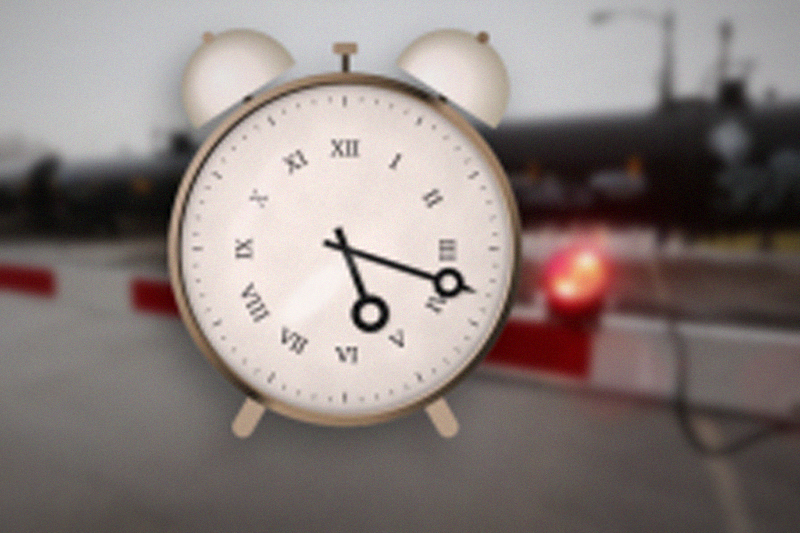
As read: 5:18
